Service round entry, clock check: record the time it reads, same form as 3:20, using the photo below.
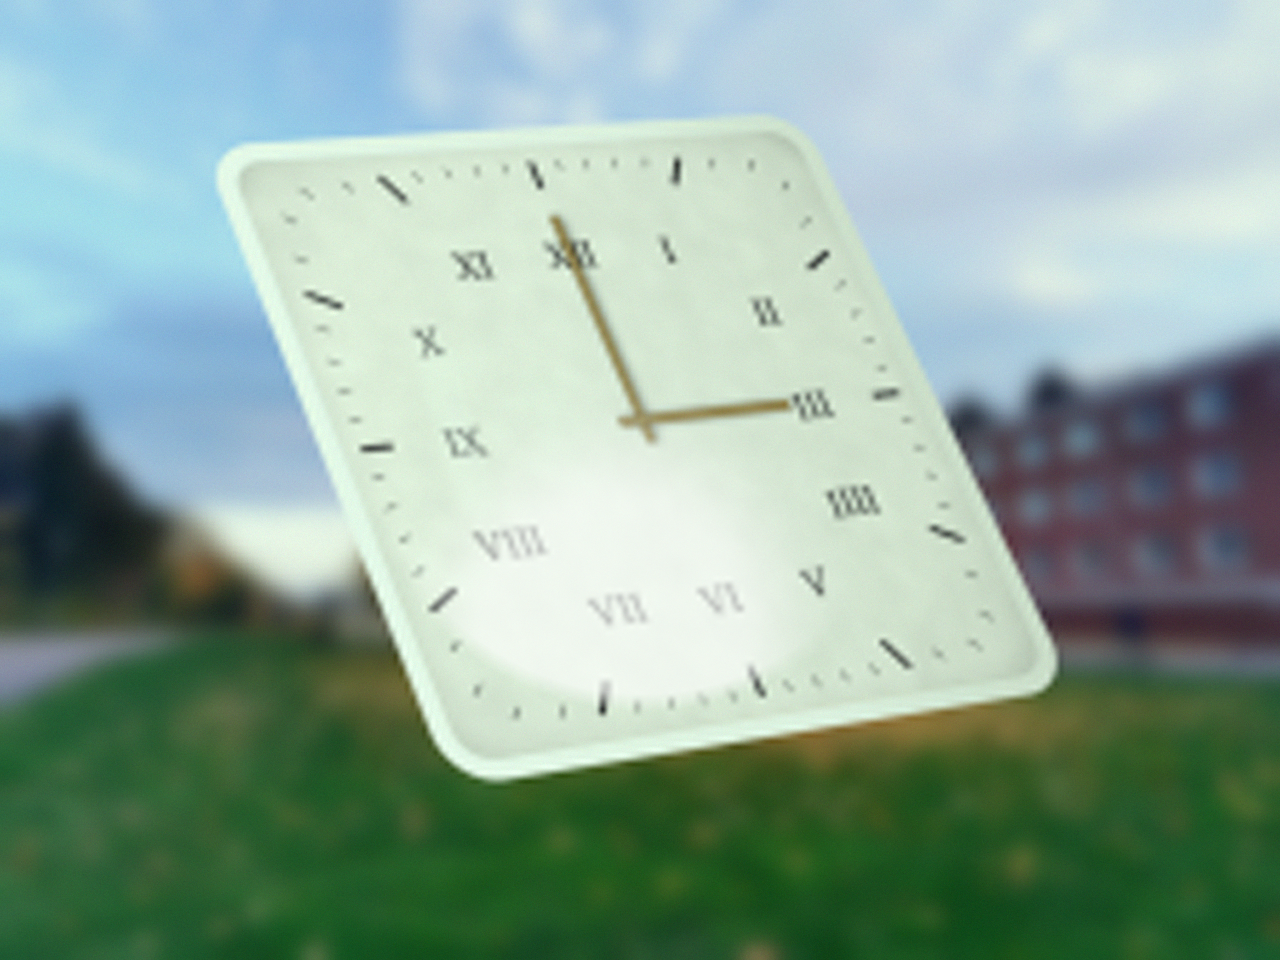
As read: 3:00
